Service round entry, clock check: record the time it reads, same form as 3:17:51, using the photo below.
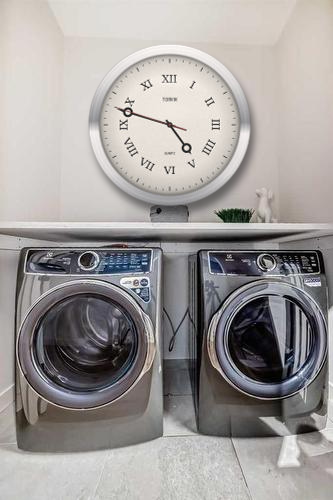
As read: 4:47:48
